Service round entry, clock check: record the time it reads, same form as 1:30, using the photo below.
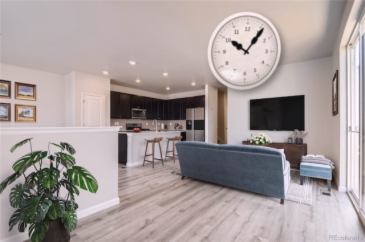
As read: 10:06
